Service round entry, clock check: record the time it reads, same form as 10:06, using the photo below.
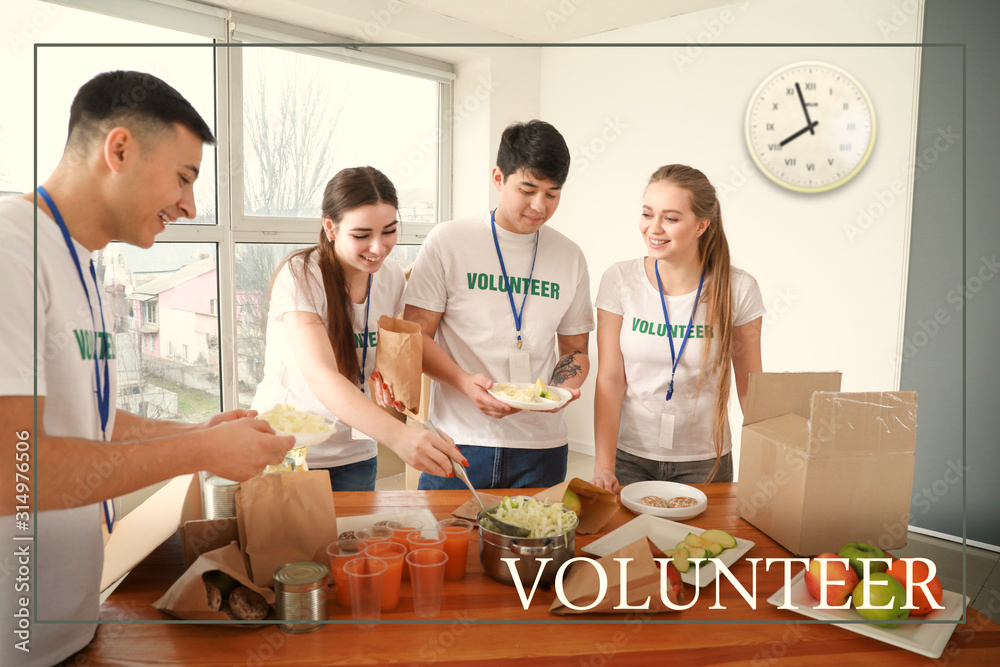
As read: 7:57
